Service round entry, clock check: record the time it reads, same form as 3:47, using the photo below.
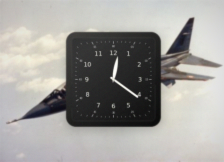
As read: 12:21
